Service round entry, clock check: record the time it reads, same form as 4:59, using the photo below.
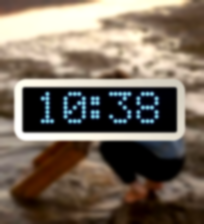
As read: 10:38
